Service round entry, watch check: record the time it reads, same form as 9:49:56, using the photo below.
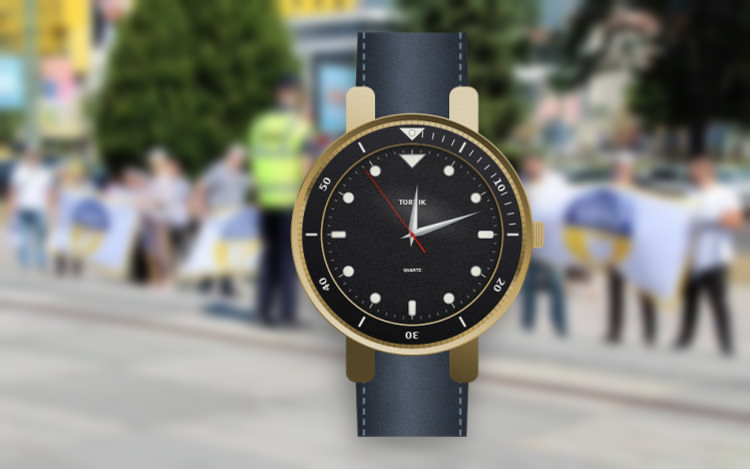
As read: 12:11:54
